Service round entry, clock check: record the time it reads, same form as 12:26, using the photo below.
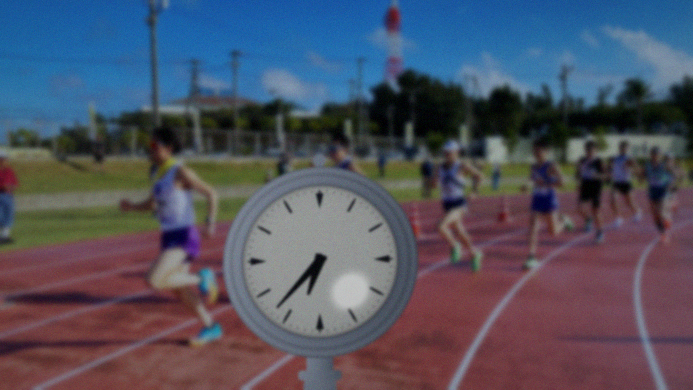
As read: 6:37
